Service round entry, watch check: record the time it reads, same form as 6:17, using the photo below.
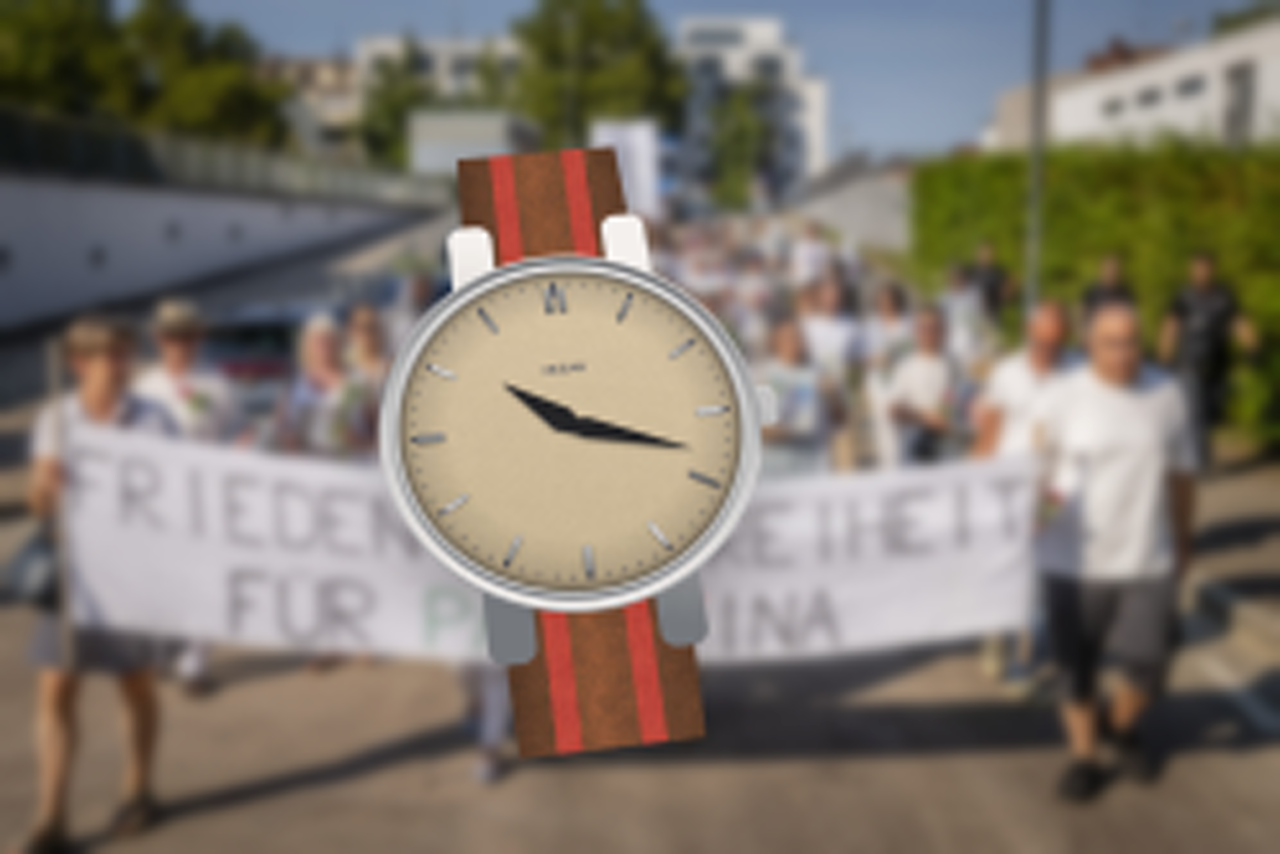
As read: 10:18
